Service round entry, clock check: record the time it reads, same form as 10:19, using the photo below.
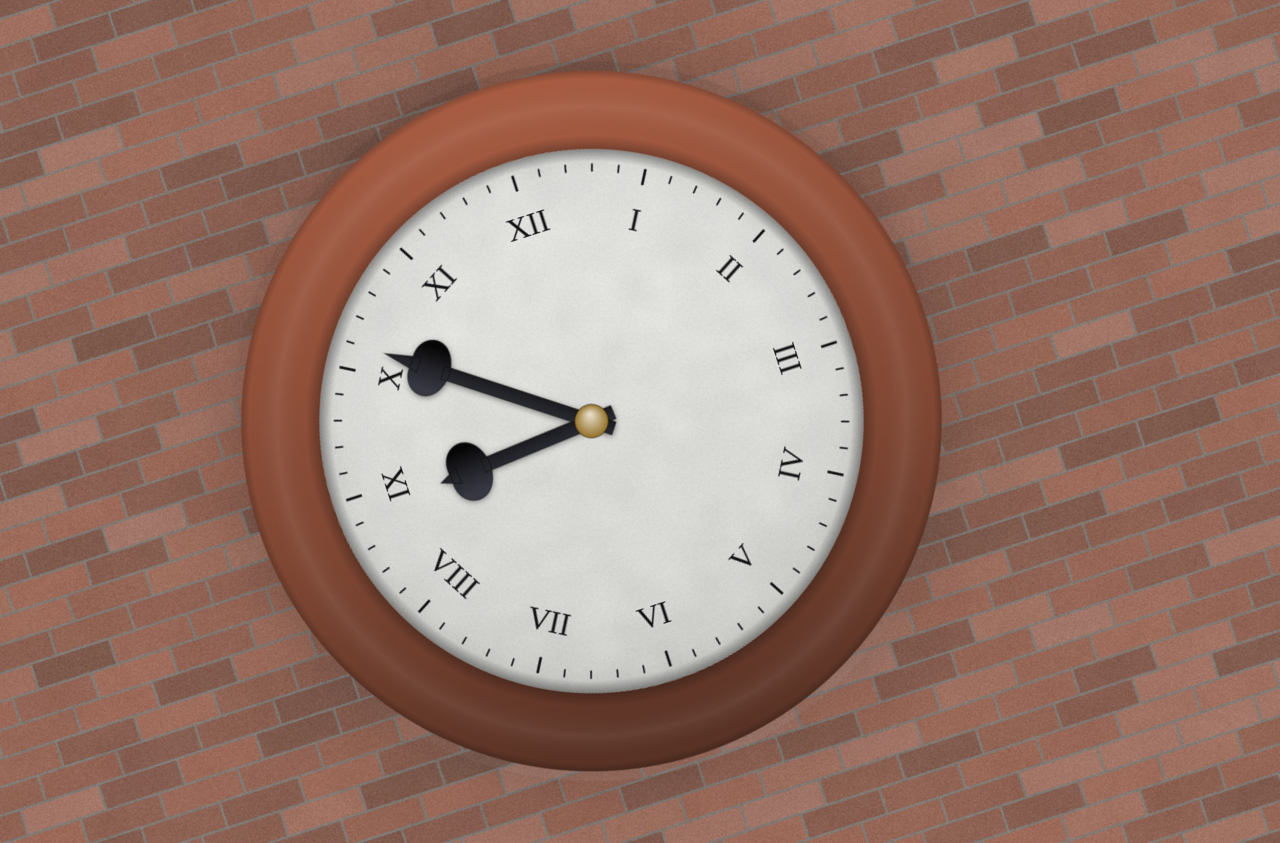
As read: 8:51
